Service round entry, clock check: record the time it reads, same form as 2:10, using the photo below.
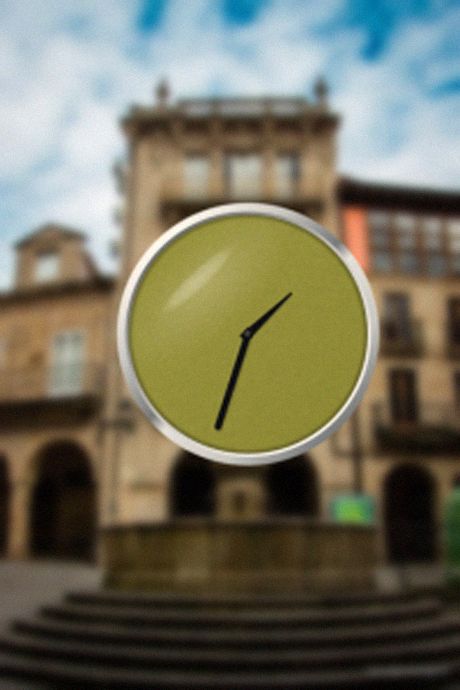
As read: 1:33
